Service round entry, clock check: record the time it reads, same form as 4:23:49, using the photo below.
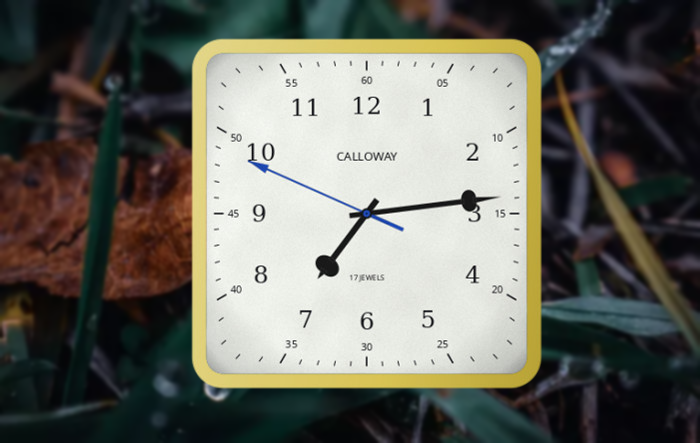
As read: 7:13:49
